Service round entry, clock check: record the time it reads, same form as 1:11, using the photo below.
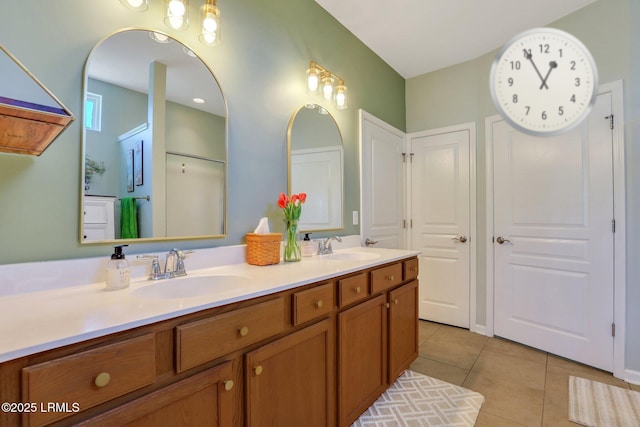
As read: 12:55
